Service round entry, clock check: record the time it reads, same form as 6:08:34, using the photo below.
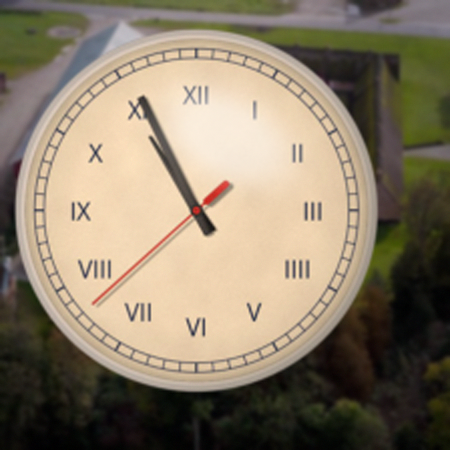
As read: 10:55:38
